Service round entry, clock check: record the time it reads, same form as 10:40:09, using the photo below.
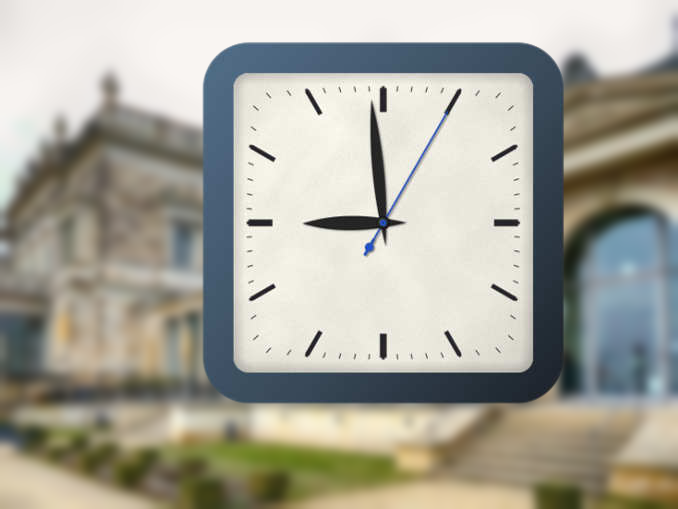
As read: 8:59:05
